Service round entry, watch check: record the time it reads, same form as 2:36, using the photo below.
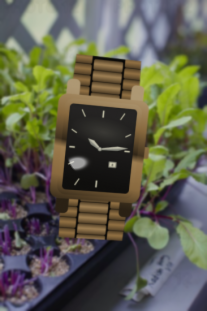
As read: 10:14
